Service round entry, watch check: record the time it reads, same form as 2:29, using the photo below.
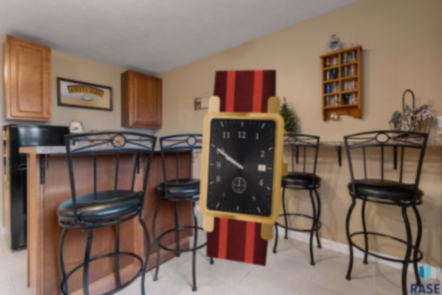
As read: 9:50
